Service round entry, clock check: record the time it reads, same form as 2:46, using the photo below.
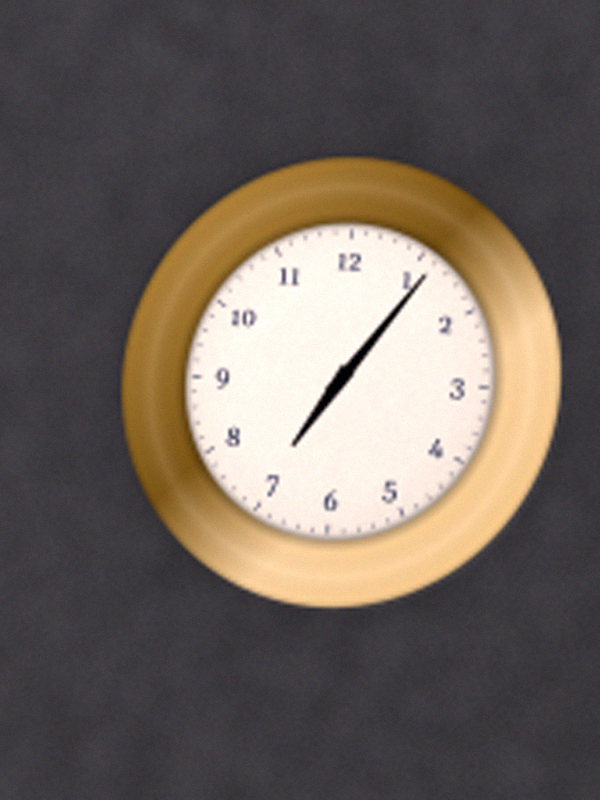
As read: 7:06
